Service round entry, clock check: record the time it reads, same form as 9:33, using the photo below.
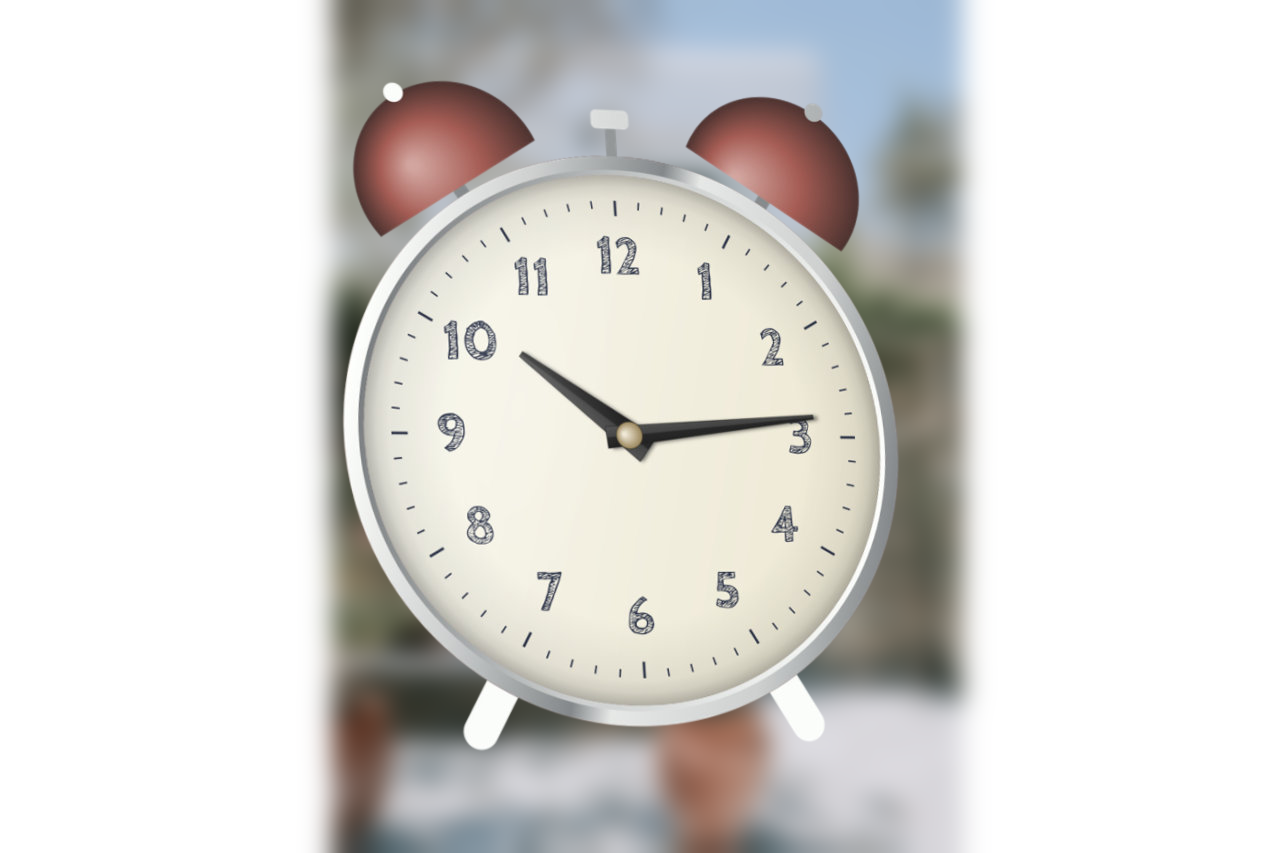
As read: 10:14
